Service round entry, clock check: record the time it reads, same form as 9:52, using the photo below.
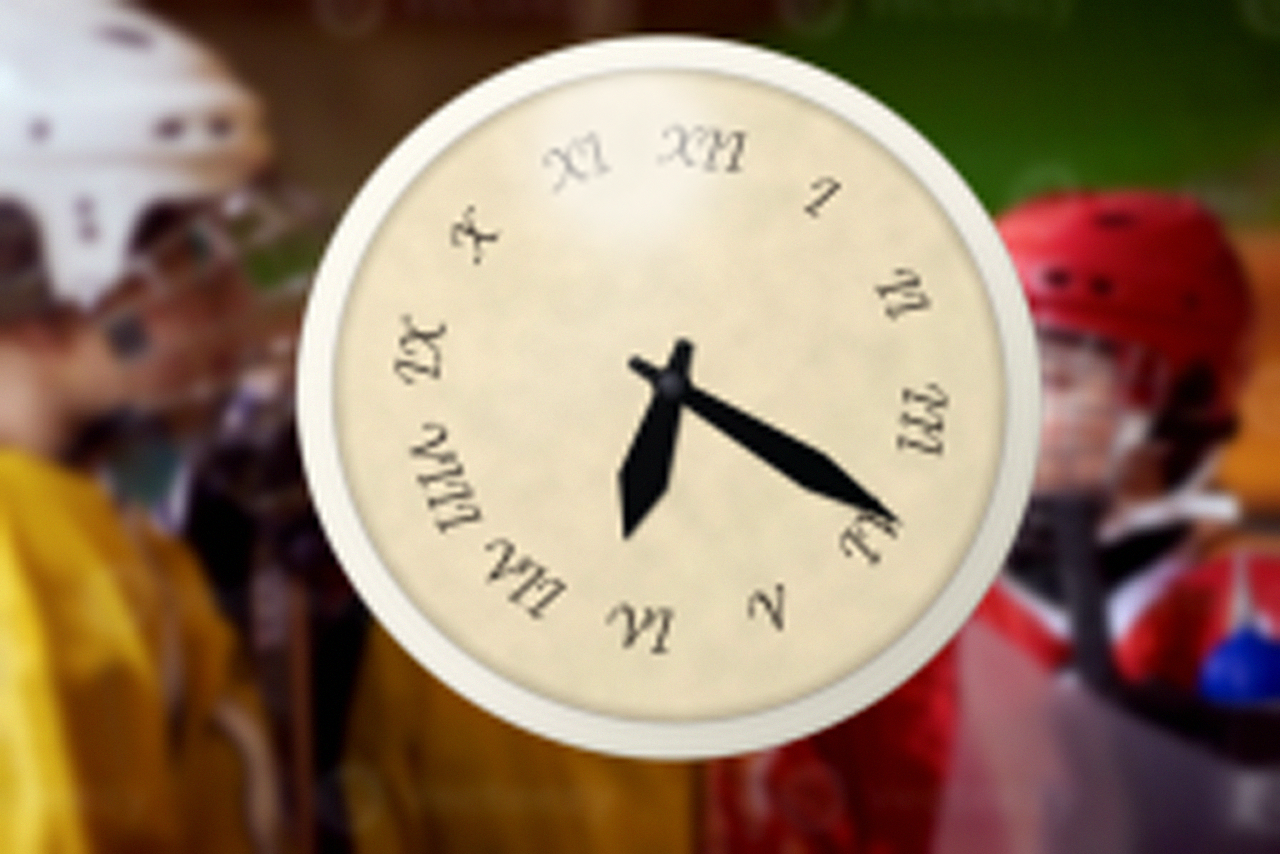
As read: 6:19
